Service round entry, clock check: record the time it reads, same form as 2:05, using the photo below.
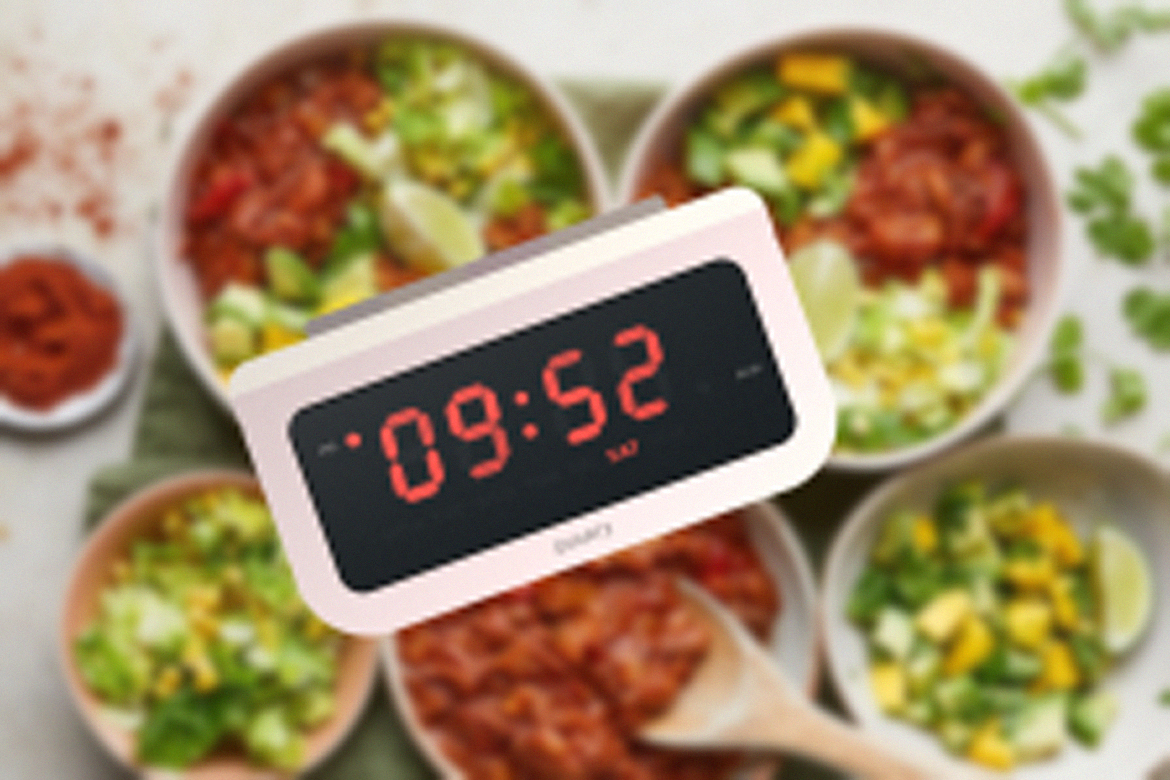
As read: 9:52
